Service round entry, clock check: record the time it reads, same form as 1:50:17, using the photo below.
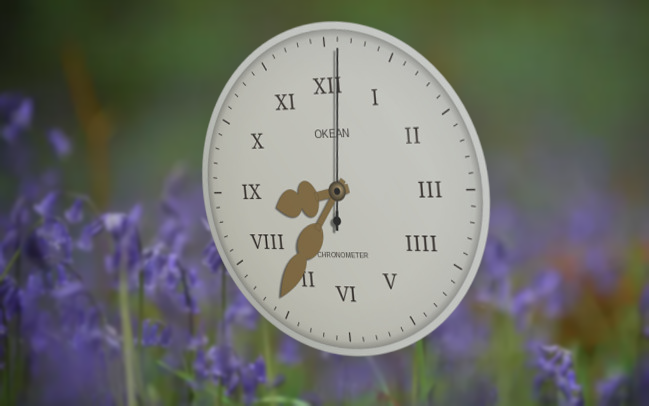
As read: 8:36:01
